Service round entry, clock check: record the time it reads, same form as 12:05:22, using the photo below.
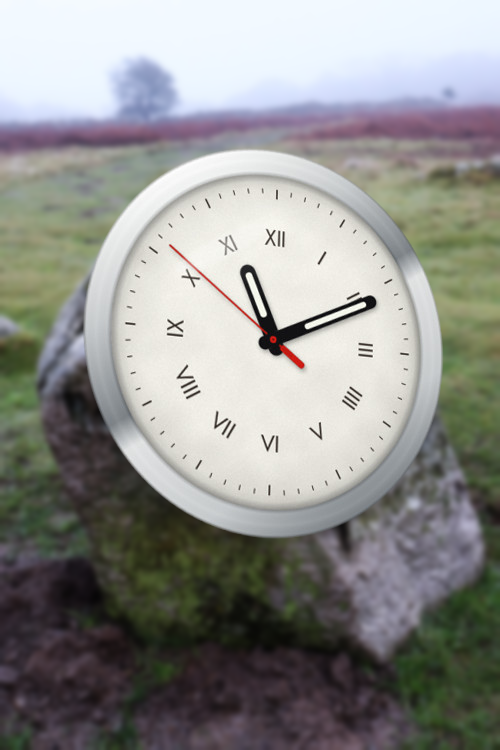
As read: 11:10:51
